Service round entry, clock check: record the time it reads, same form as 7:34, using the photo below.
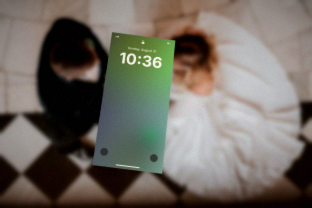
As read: 10:36
